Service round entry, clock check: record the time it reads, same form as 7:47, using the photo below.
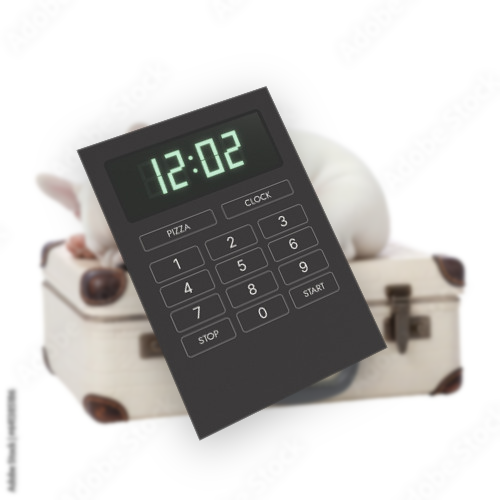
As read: 12:02
